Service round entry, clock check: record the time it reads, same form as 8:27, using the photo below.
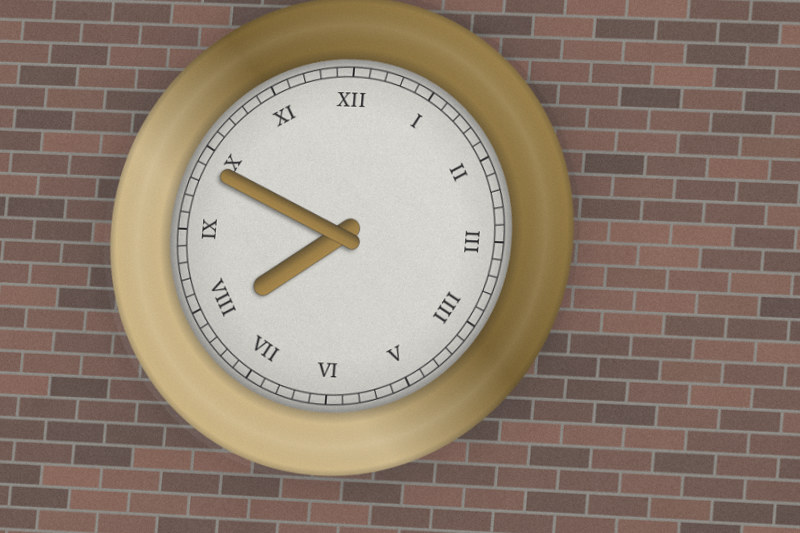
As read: 7:49
